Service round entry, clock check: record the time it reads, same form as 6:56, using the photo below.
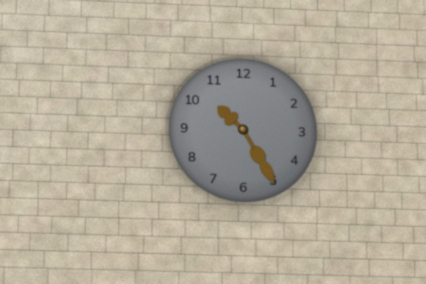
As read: 10:25
